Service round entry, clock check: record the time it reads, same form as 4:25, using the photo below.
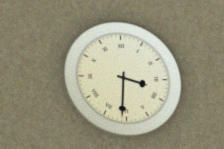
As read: 3:31
